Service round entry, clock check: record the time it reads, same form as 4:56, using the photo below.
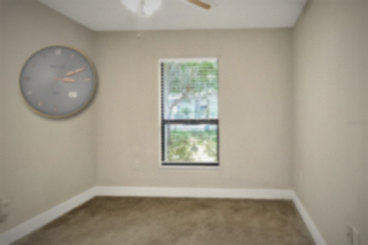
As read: 3:11
